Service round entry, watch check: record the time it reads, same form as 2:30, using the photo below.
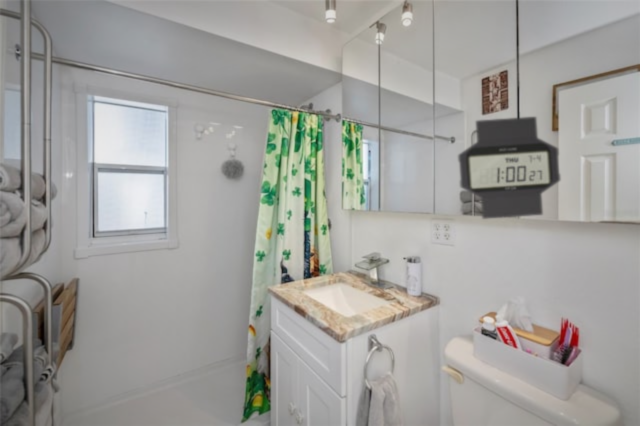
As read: 1:00
